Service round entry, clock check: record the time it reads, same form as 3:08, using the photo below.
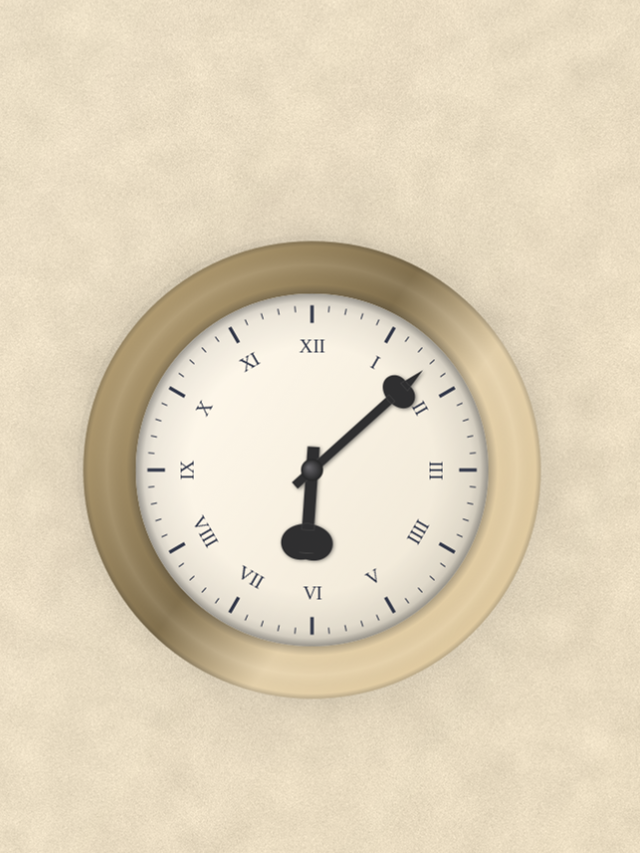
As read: 6:08
